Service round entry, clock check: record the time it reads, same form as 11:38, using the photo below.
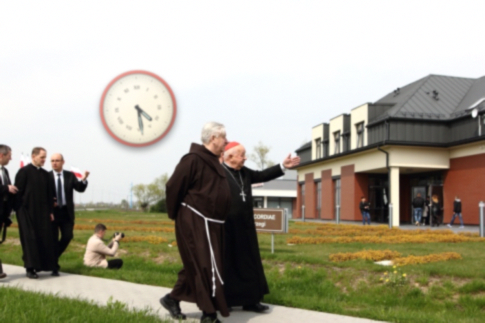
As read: 4:29
